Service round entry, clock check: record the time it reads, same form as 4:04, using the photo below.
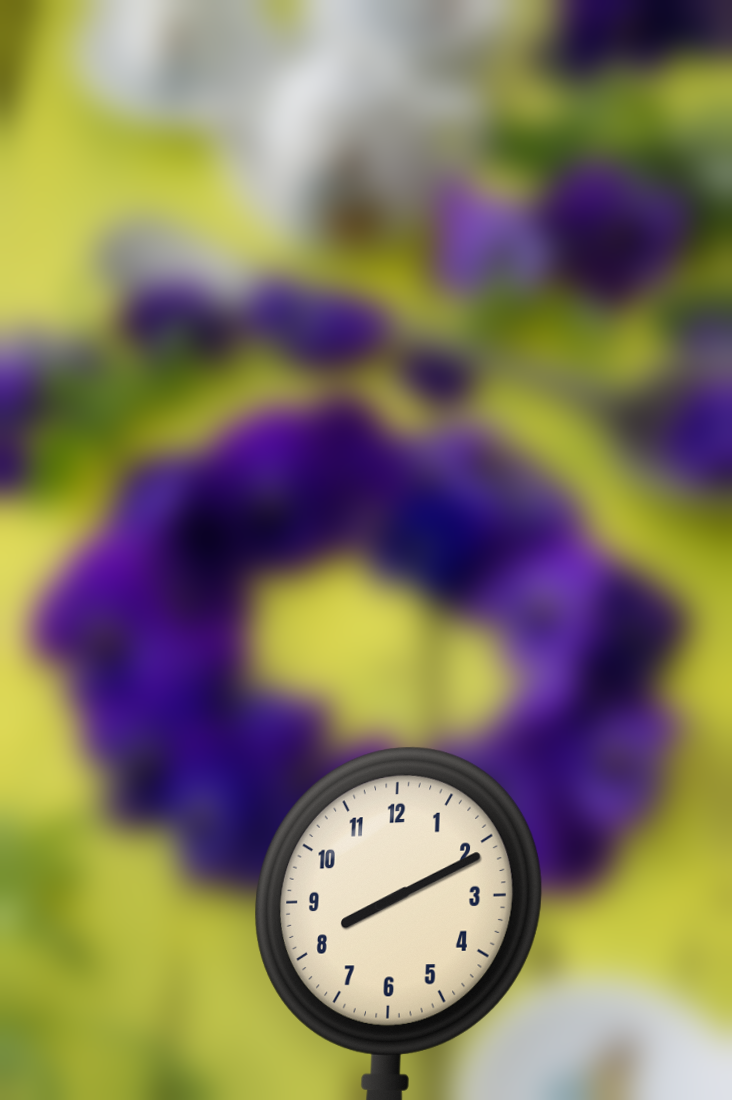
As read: 8:11
